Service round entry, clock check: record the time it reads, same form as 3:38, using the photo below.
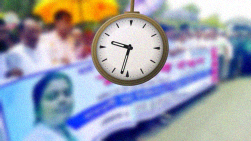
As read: 9:32
